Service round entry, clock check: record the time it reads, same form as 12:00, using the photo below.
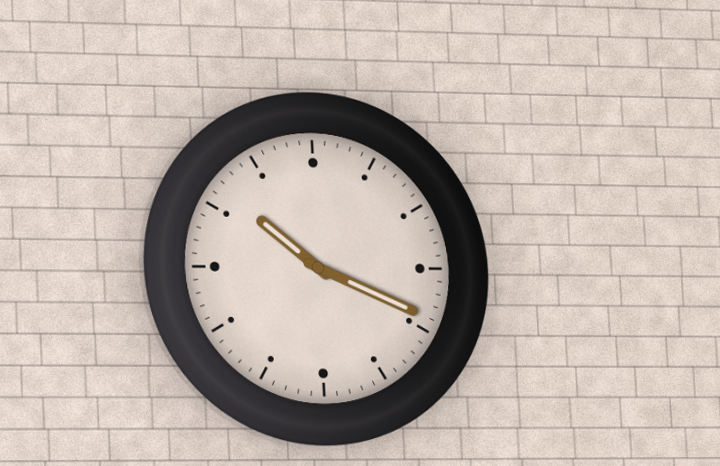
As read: 10:19
